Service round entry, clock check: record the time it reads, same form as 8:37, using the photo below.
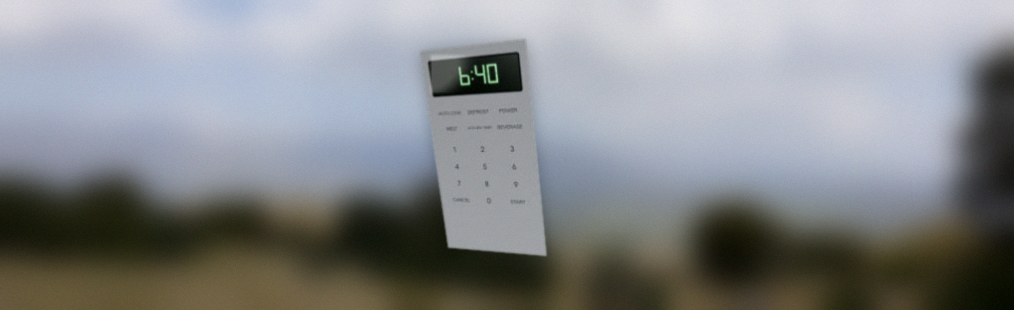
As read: 6:40
